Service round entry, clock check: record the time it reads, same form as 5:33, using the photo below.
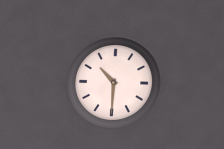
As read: 10:30
